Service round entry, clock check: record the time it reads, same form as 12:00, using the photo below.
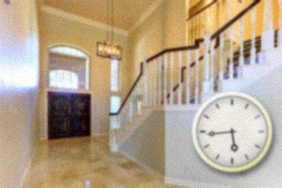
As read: 5:44
